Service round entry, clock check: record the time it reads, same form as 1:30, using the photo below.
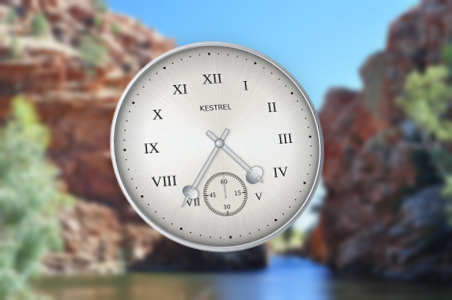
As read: 4:36
